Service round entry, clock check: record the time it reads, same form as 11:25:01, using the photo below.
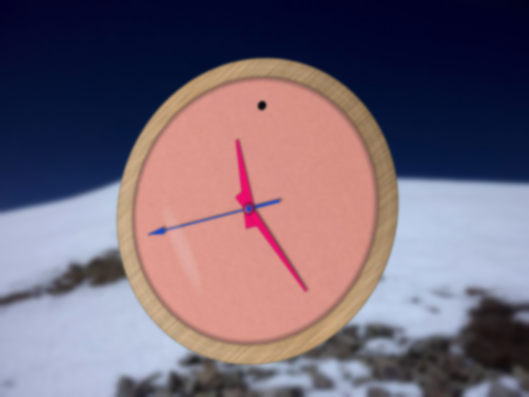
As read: 11:22:42
